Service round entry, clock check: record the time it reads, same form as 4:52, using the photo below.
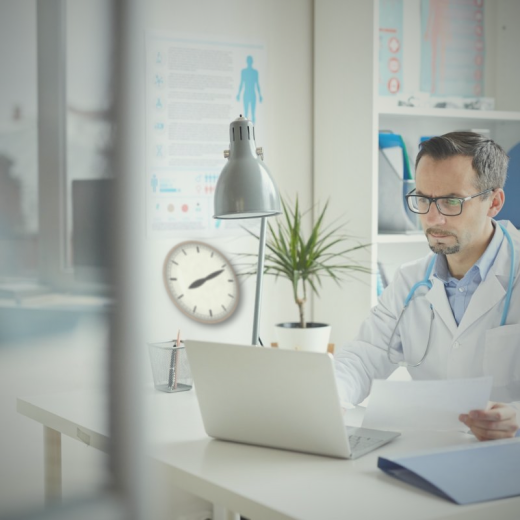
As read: 8:11
